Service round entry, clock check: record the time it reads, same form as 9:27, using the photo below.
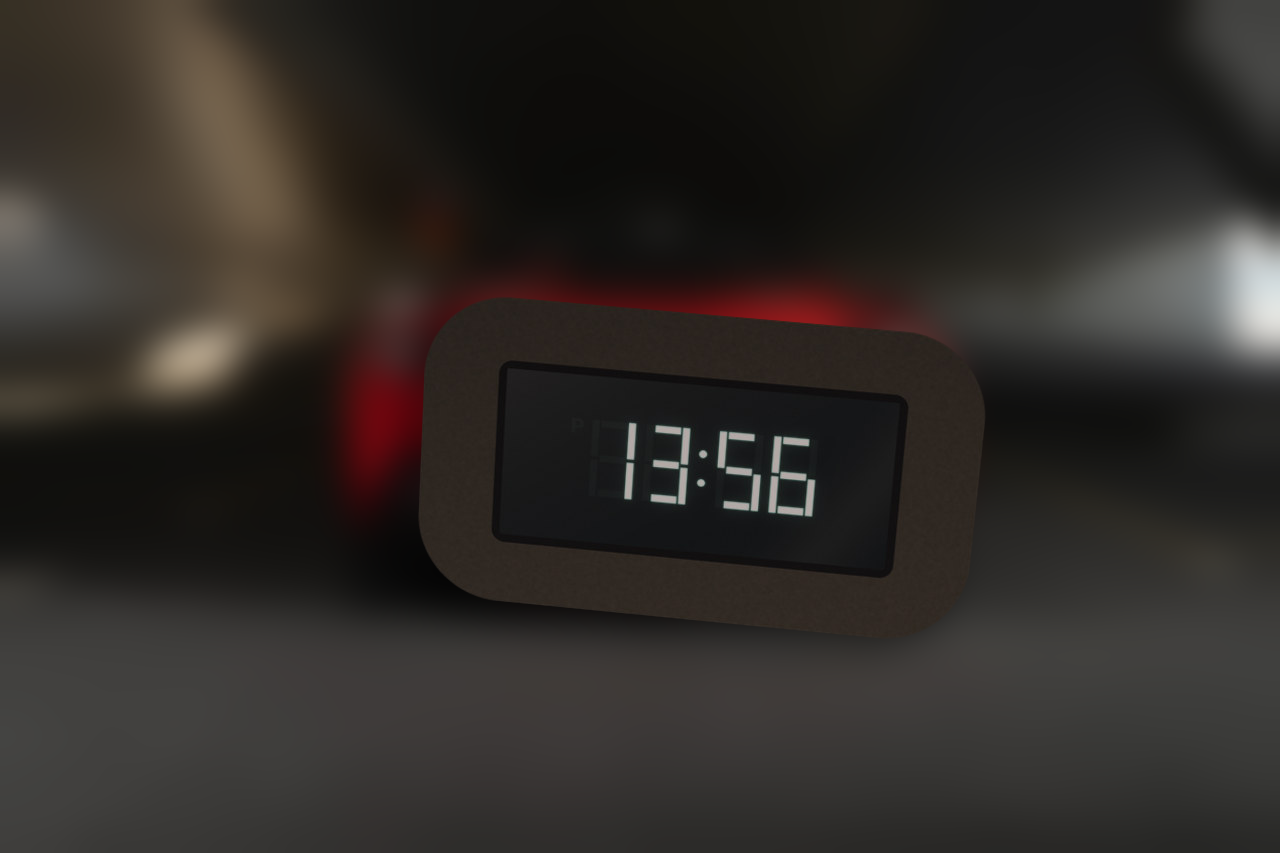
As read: 13:56
